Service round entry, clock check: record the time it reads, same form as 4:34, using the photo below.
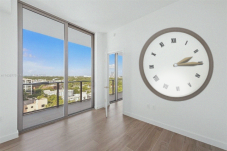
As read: 2:15
